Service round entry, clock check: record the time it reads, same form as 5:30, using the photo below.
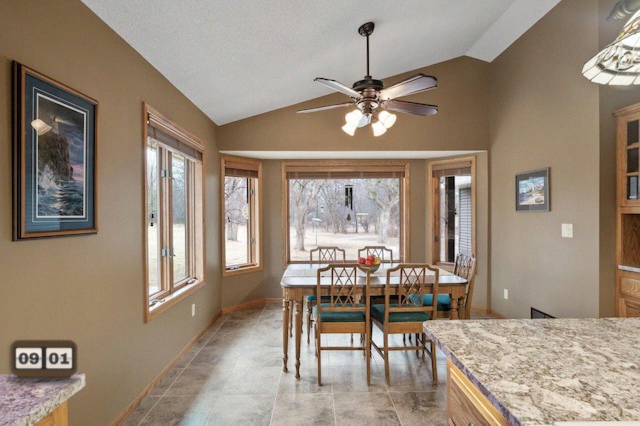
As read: 9:01
